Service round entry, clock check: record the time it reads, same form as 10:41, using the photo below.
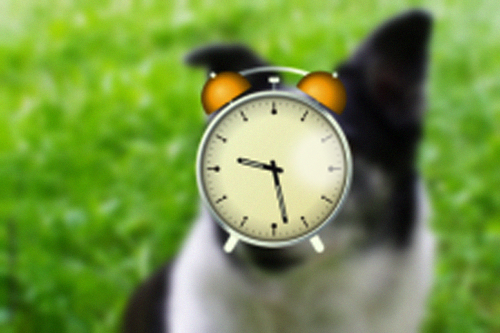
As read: 9:28
